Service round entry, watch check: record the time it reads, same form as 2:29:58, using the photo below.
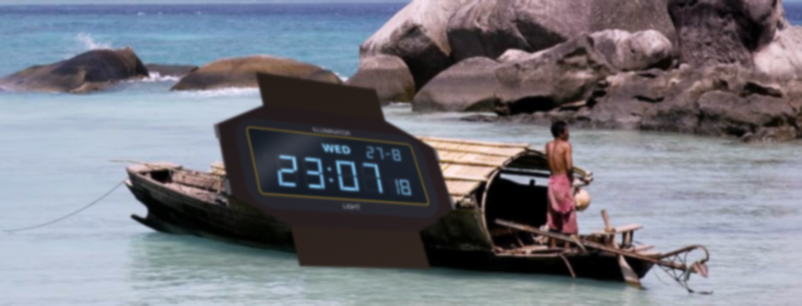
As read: 23:07:18
